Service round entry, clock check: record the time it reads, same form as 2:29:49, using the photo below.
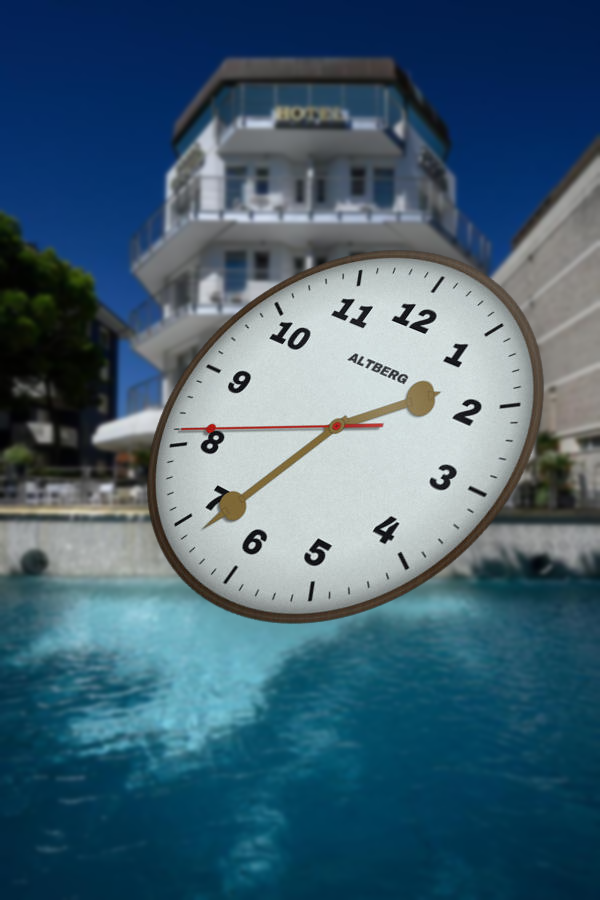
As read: 1:33:41
